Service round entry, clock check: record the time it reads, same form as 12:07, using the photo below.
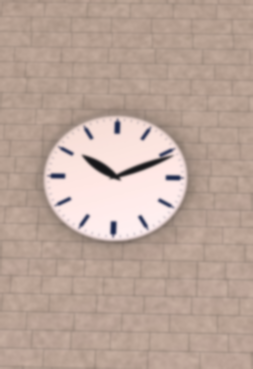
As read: 10:11
